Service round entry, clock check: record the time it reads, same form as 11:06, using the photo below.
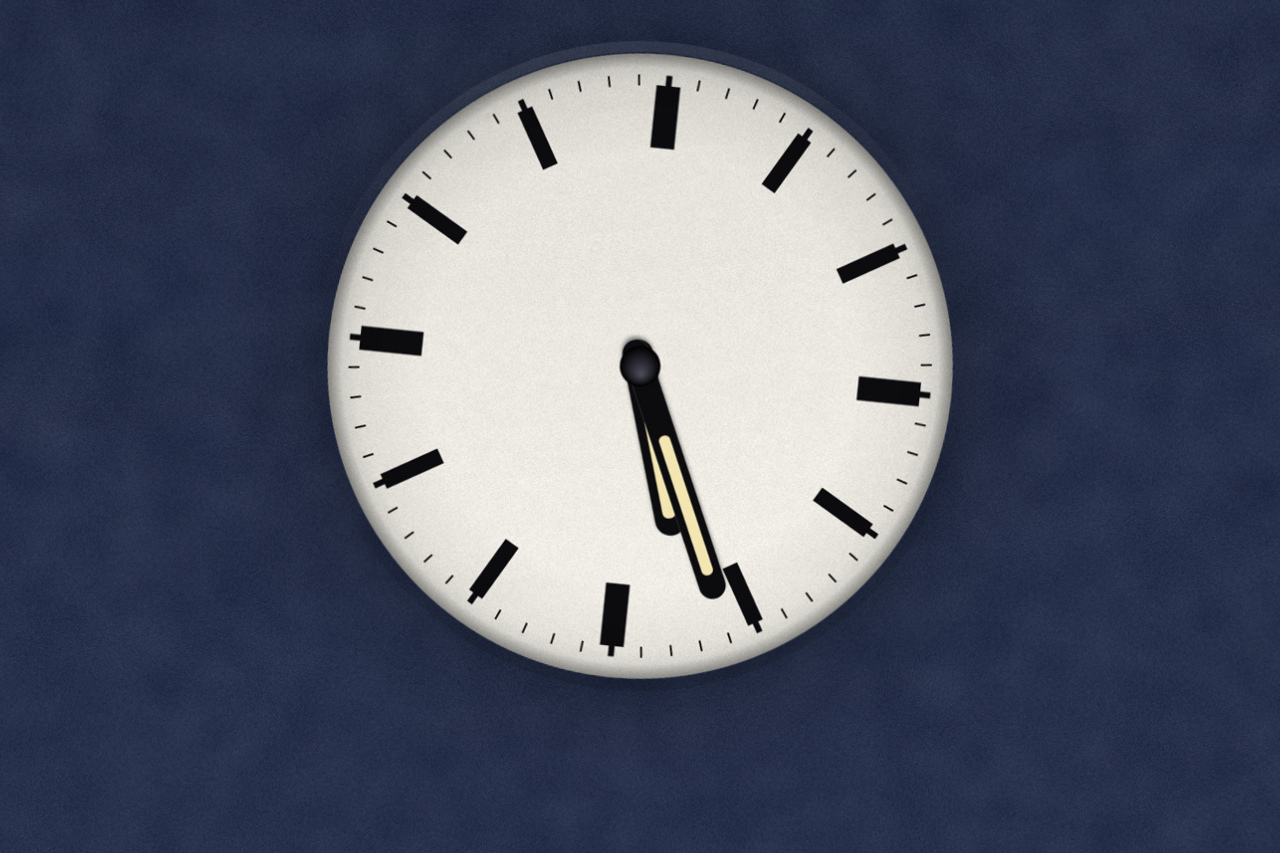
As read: 5:26
